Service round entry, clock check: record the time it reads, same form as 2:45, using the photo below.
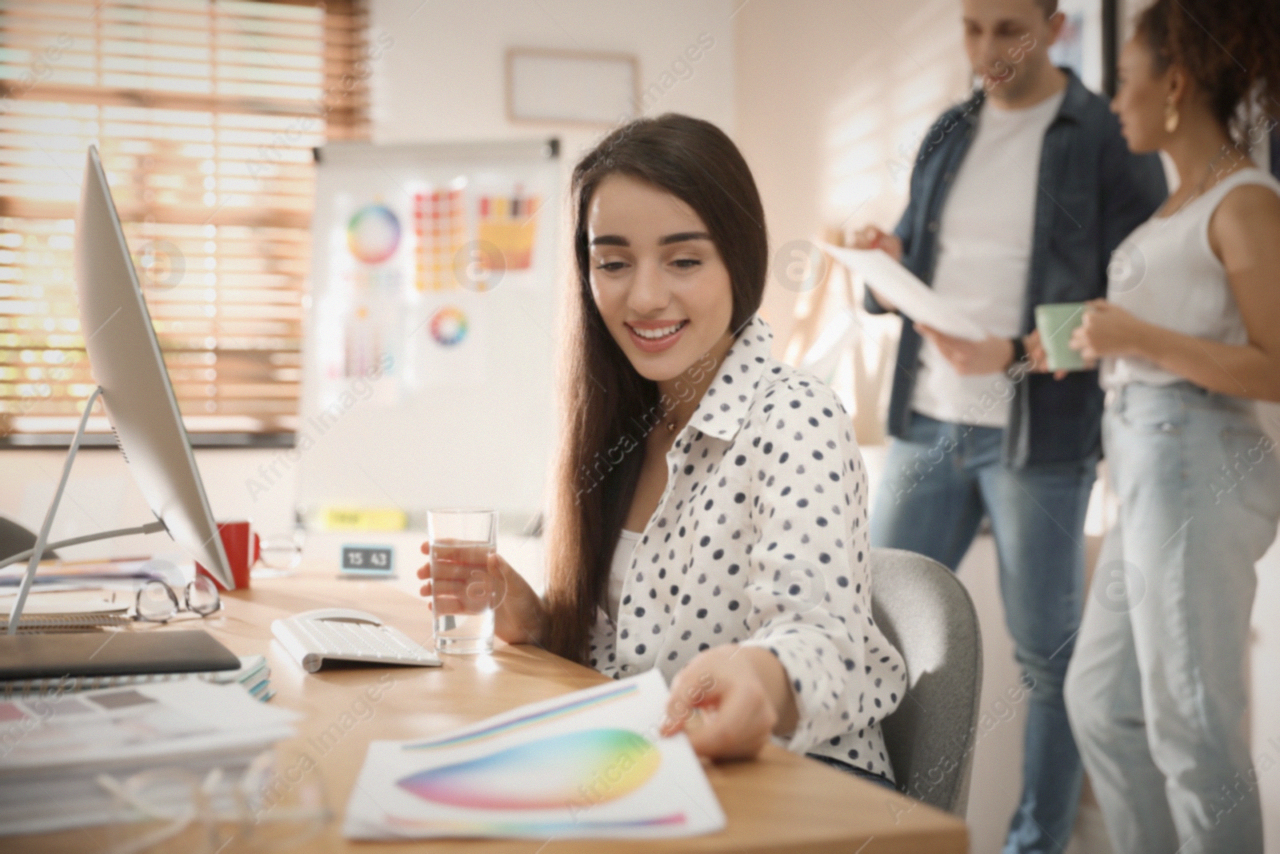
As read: 15:43
